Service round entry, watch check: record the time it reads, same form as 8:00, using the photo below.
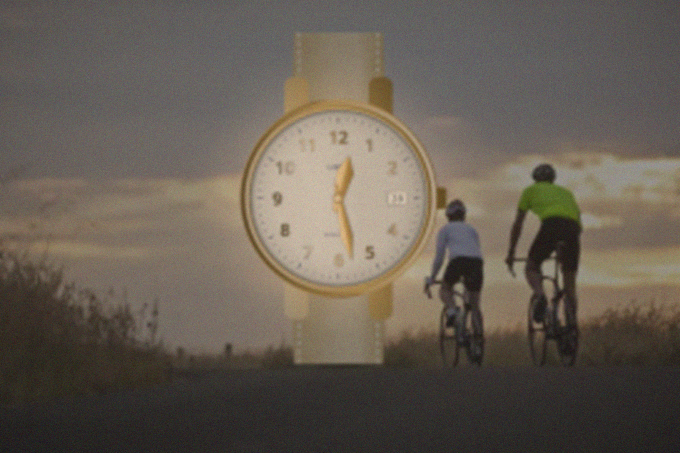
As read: 12:28
